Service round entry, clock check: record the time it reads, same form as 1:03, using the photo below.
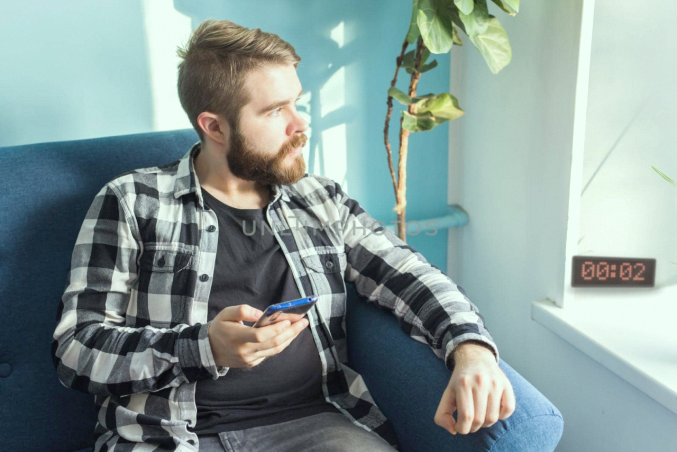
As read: 0:02
